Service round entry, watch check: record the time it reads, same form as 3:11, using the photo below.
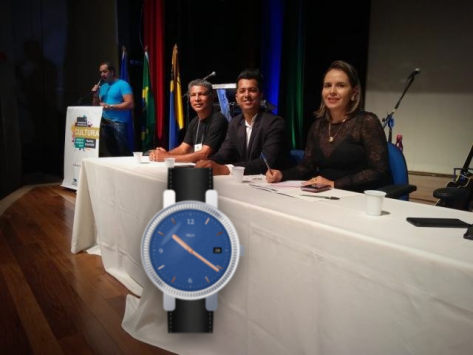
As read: 10:21
